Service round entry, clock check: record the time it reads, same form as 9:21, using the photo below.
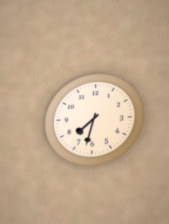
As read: 7:32
